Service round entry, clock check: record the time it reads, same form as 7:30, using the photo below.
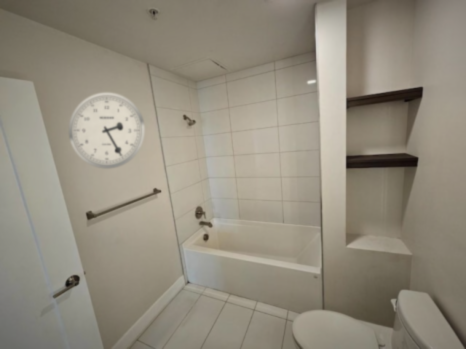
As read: 2:25
